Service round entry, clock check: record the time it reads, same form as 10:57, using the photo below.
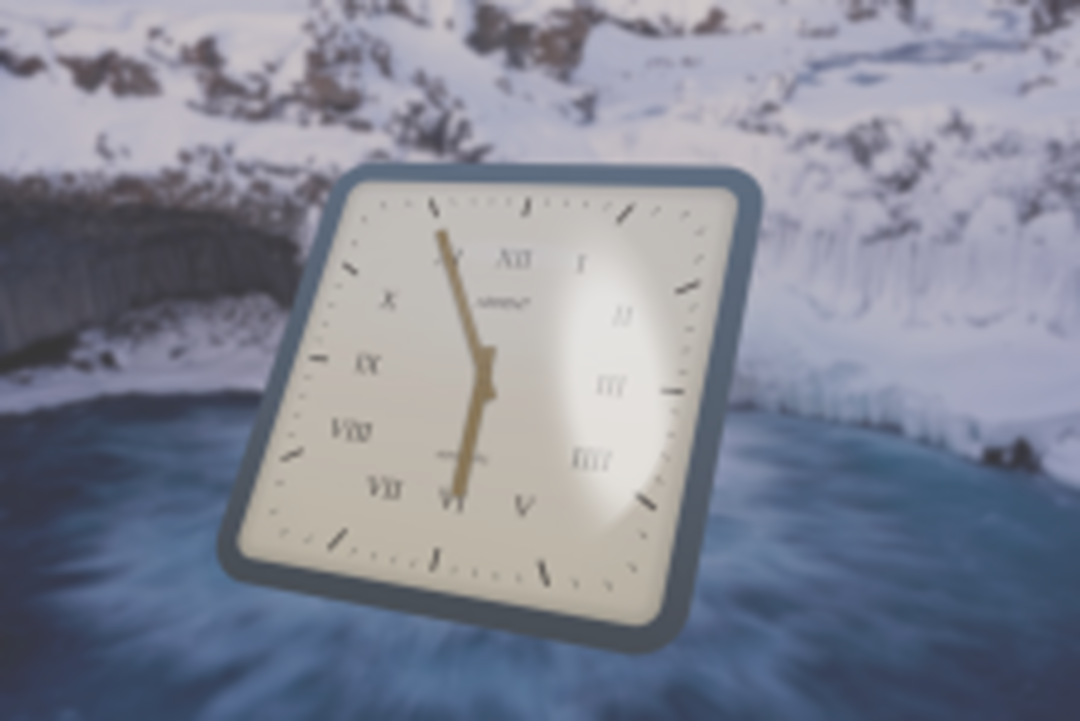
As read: 5:55
